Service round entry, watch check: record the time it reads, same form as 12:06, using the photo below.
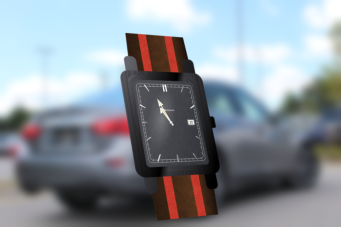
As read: 10:56
